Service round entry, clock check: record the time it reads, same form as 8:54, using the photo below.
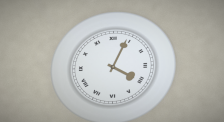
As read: 4:04
